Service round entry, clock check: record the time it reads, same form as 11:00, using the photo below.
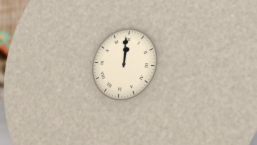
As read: 11:59
